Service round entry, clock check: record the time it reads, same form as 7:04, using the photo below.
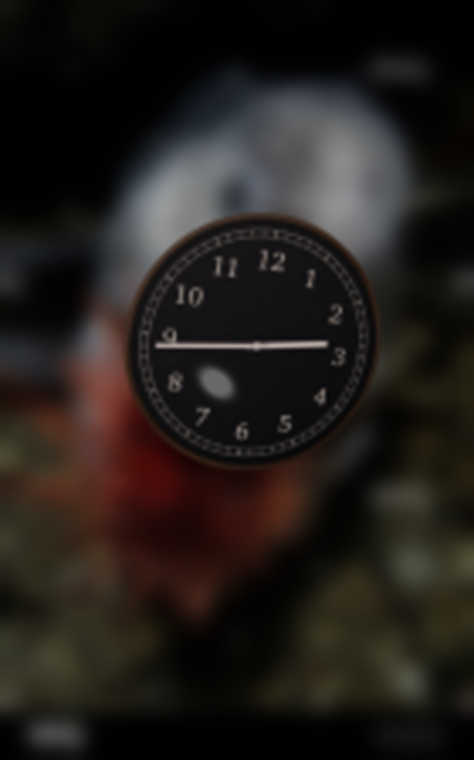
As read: 2:44
